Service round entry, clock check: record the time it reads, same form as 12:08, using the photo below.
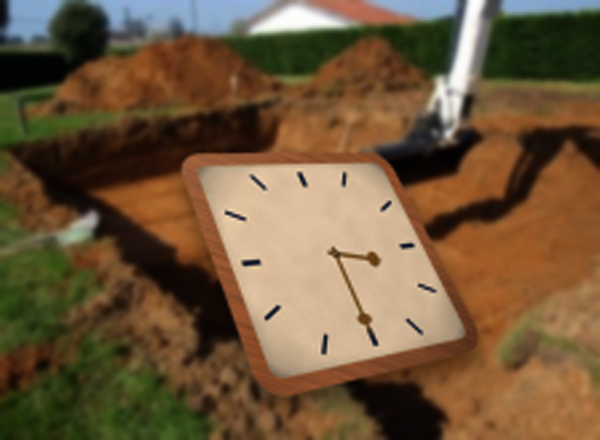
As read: 3:30
